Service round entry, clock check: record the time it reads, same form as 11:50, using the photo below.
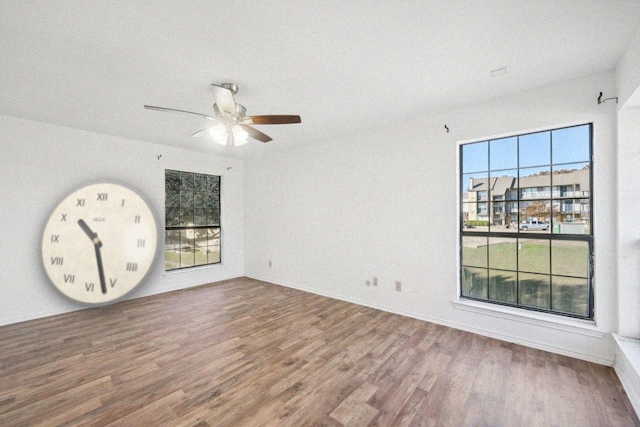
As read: 10:27
